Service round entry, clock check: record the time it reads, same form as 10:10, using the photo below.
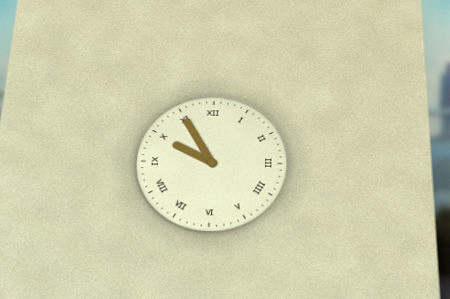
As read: 9:55
